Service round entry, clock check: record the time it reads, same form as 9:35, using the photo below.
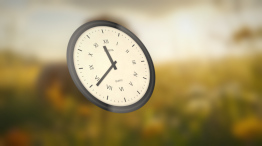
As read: 11:39
